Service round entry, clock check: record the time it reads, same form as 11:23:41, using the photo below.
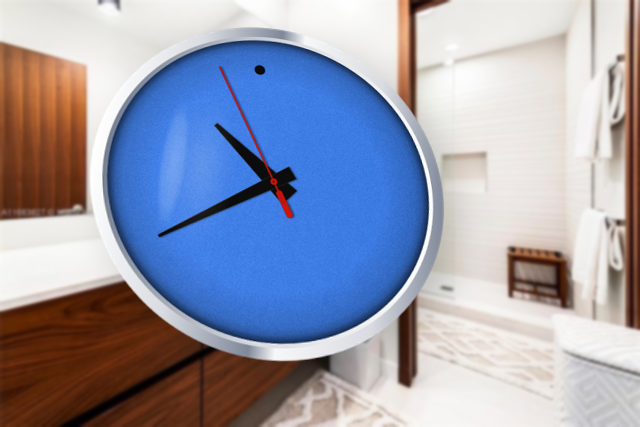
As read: 10:40:57
